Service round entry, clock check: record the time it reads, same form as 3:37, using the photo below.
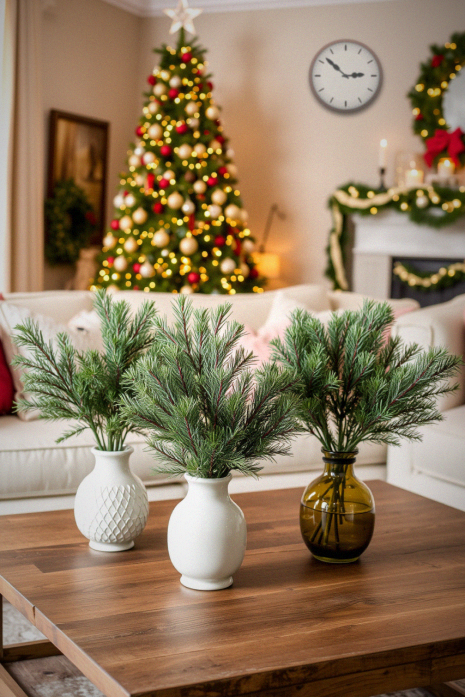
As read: 2:52
